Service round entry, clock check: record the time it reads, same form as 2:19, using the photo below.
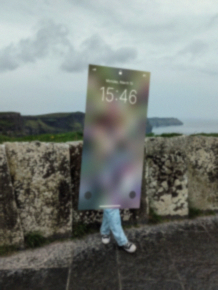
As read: 15:46
